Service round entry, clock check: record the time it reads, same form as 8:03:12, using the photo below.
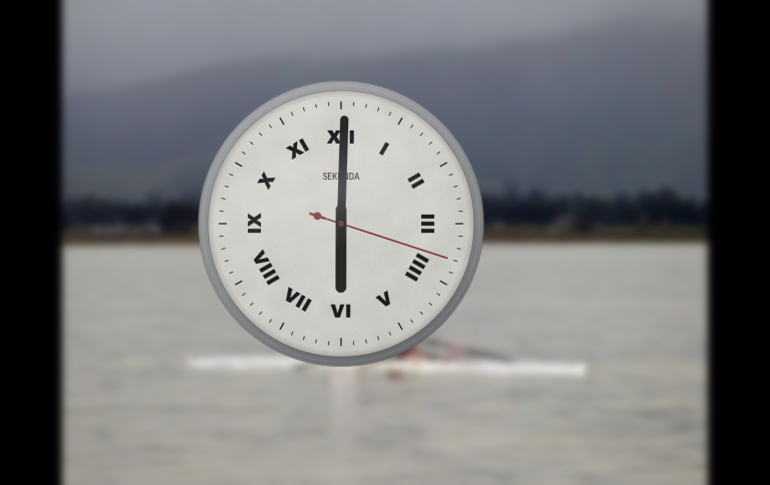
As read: 6:00:18
